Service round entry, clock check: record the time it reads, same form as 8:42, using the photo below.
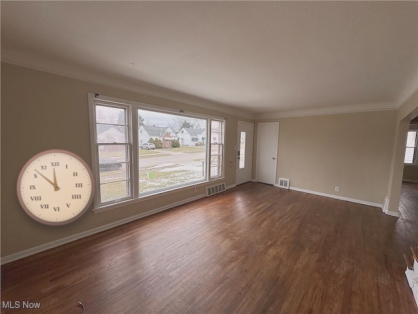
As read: 11:52
